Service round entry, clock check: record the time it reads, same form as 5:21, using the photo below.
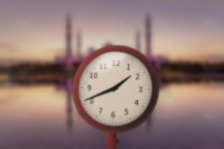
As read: 1:41
